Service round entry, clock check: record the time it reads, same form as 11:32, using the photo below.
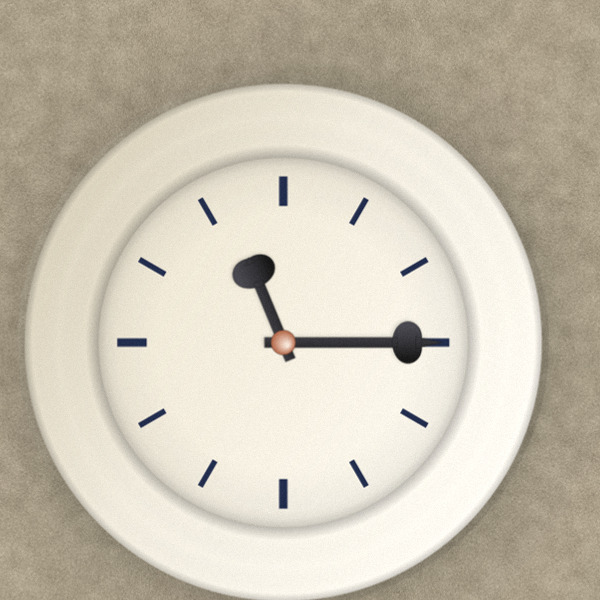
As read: 11:15
